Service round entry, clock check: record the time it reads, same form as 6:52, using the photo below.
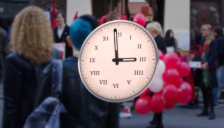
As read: 2:59
